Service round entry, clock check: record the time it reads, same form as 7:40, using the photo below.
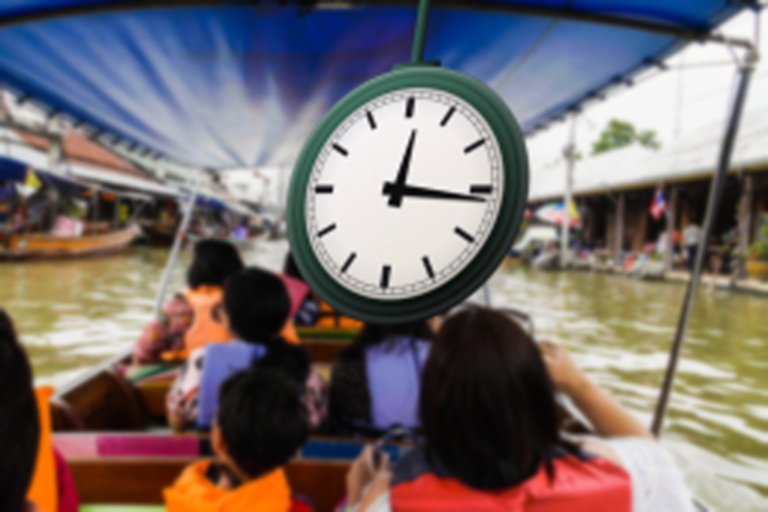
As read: 12:16
